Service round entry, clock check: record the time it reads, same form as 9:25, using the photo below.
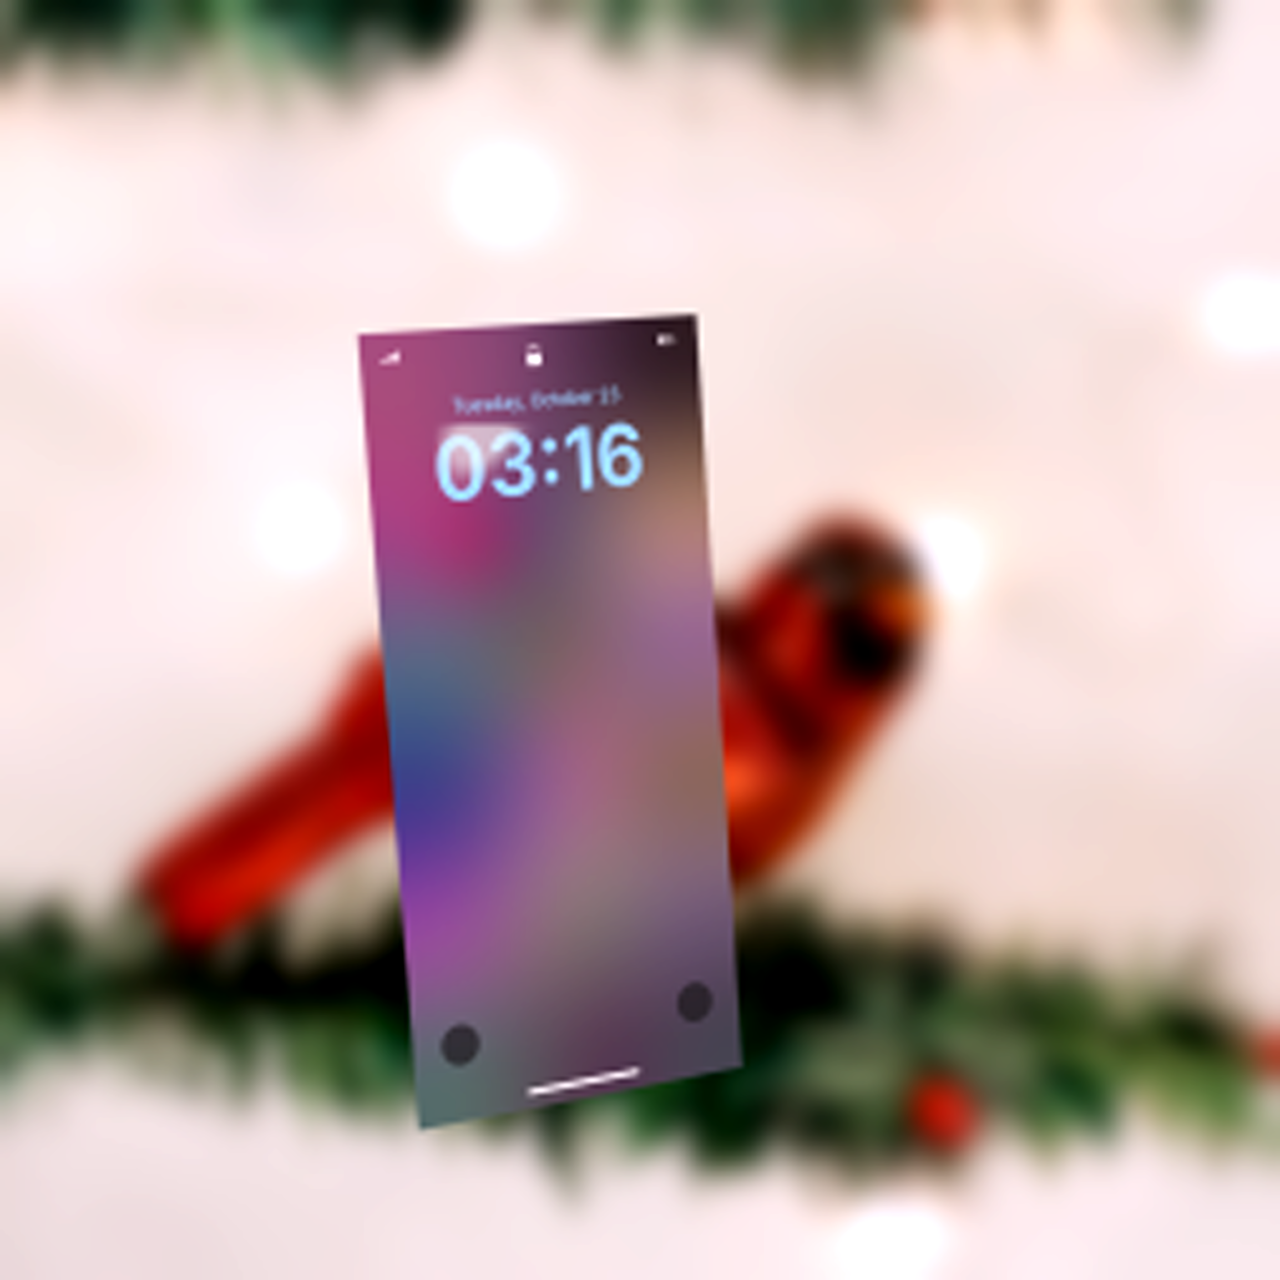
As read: 3:16
